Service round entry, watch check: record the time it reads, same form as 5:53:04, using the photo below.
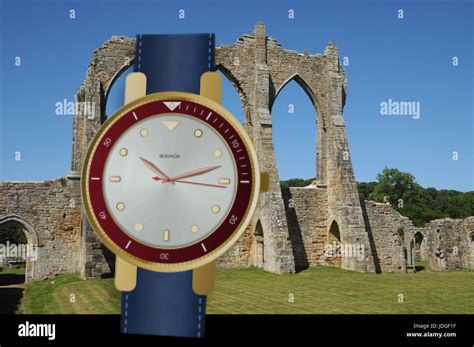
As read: 10:12:16
